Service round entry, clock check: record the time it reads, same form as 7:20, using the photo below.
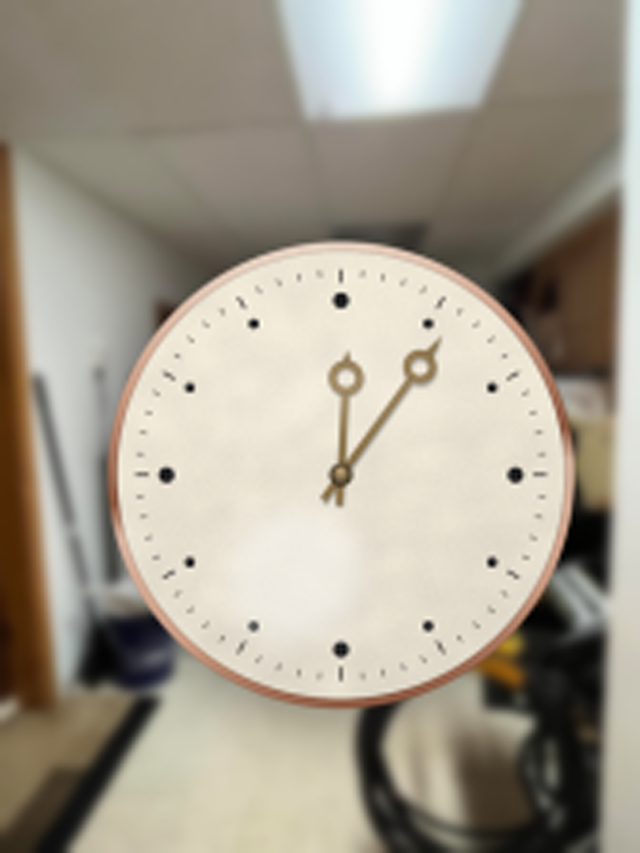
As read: 12:06
